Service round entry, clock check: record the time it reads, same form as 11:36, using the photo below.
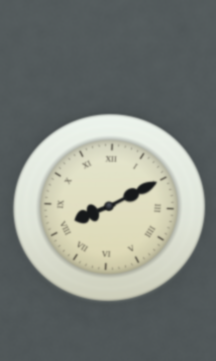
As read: 8:10
